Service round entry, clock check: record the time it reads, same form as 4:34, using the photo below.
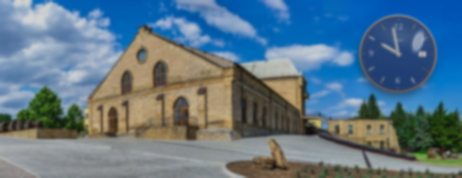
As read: 9:58
